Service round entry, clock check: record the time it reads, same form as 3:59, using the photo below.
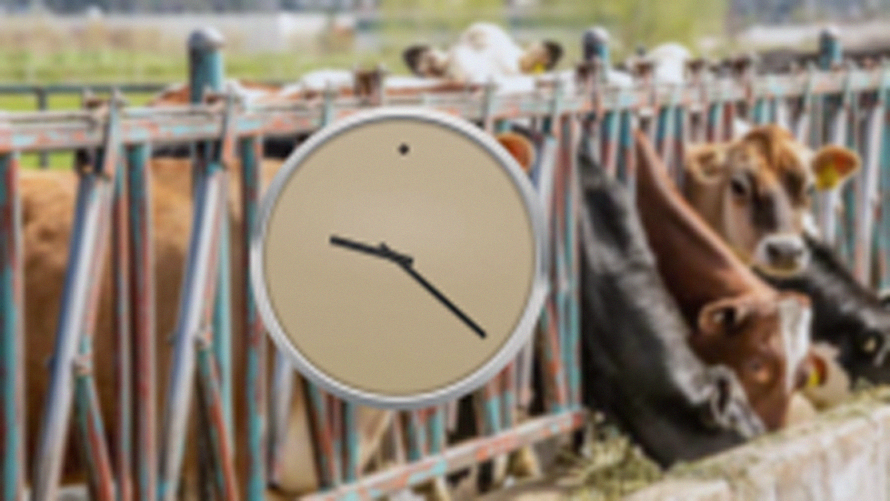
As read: 9:21
